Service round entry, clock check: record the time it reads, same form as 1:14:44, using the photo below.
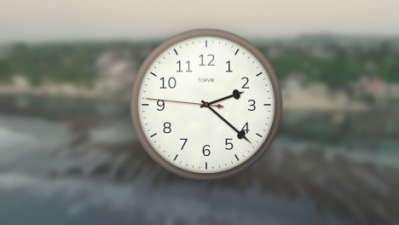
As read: 2:21:46
